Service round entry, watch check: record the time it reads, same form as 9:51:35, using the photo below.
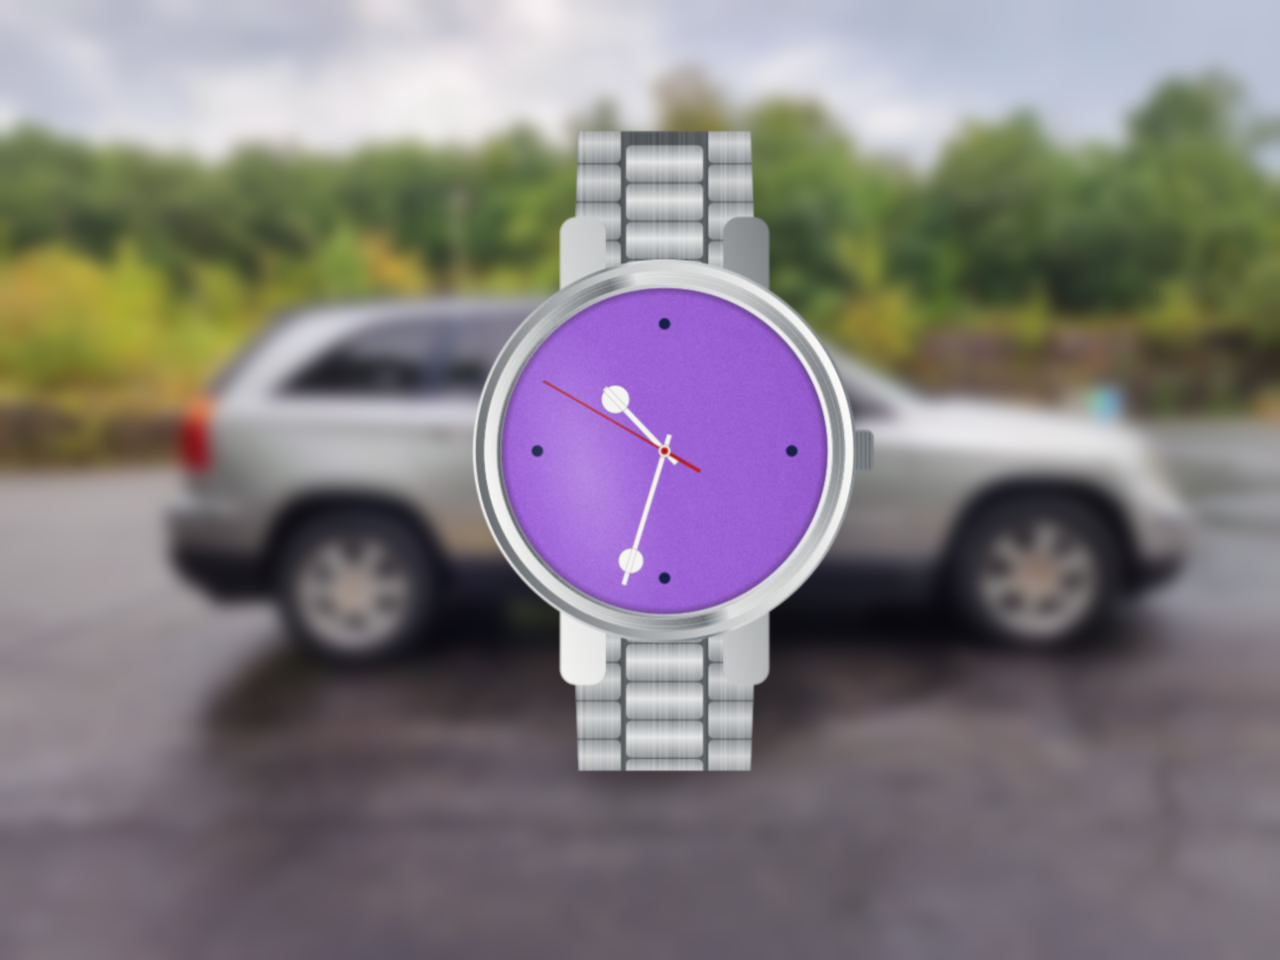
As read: 10:32:50
